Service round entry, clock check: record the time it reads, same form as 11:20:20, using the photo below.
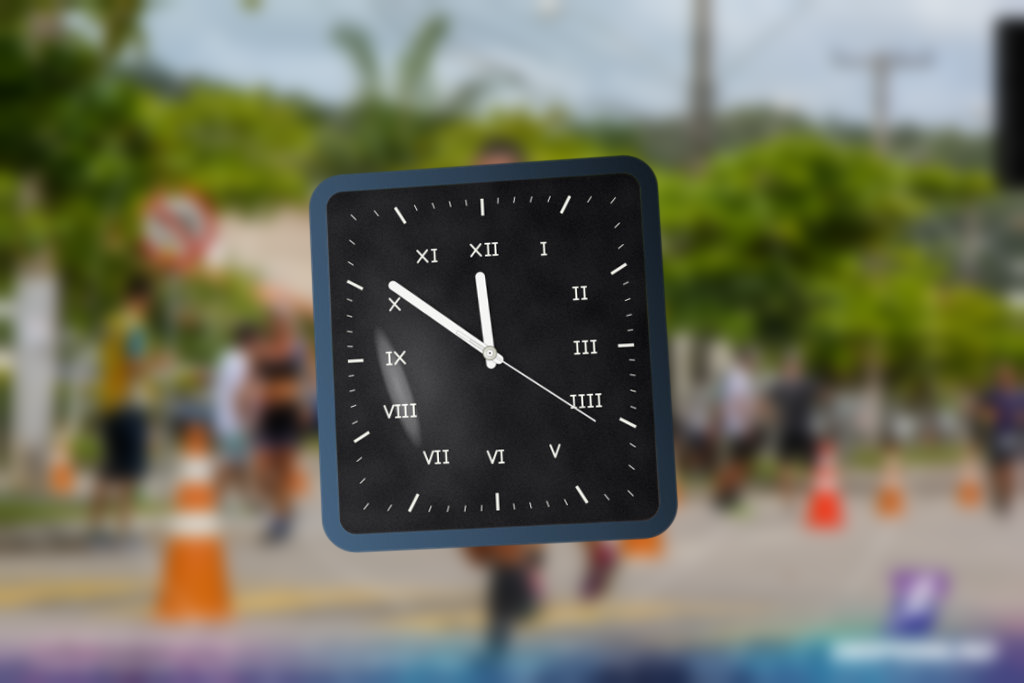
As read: 11:51:21
